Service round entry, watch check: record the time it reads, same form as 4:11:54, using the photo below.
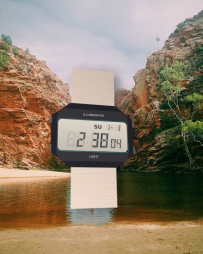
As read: 2:38:04
